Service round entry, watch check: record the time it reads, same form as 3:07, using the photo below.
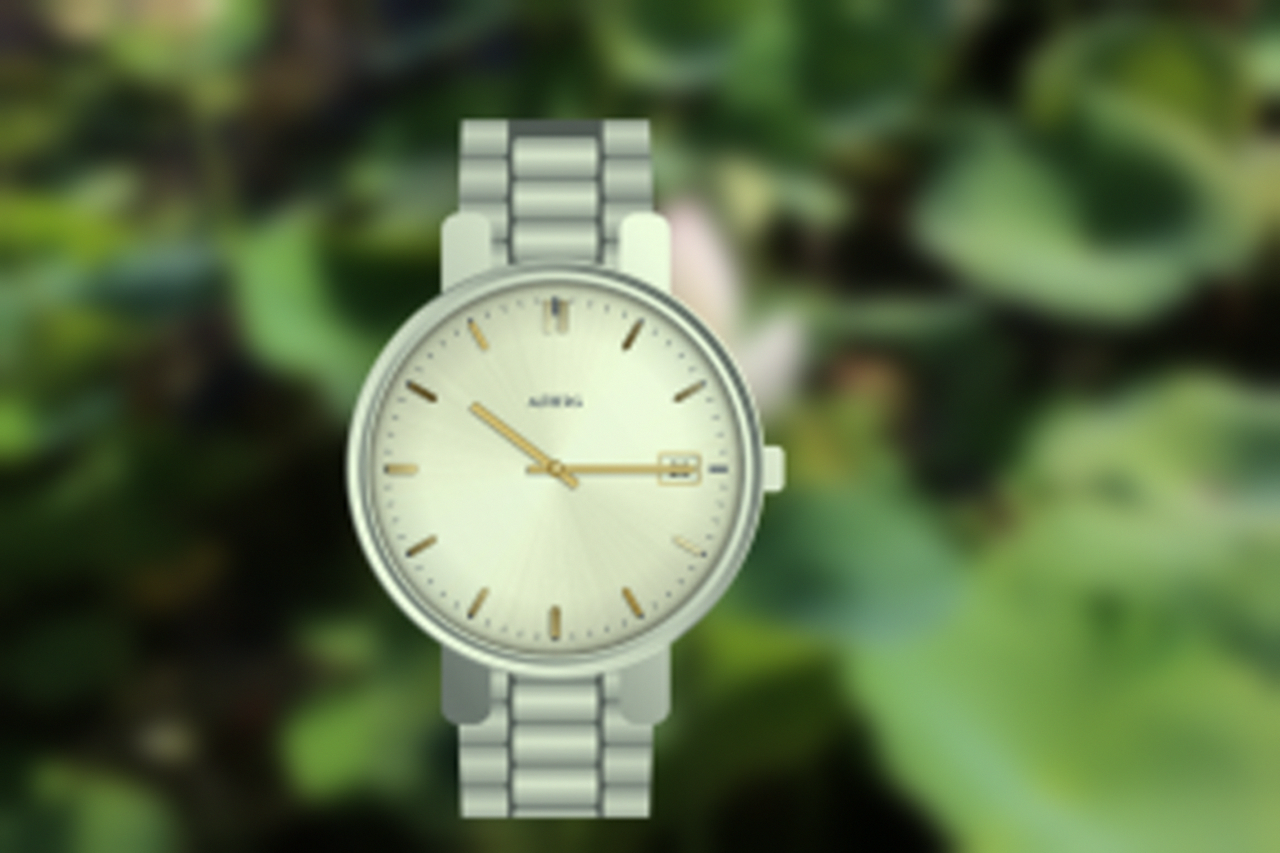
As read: 10:15
